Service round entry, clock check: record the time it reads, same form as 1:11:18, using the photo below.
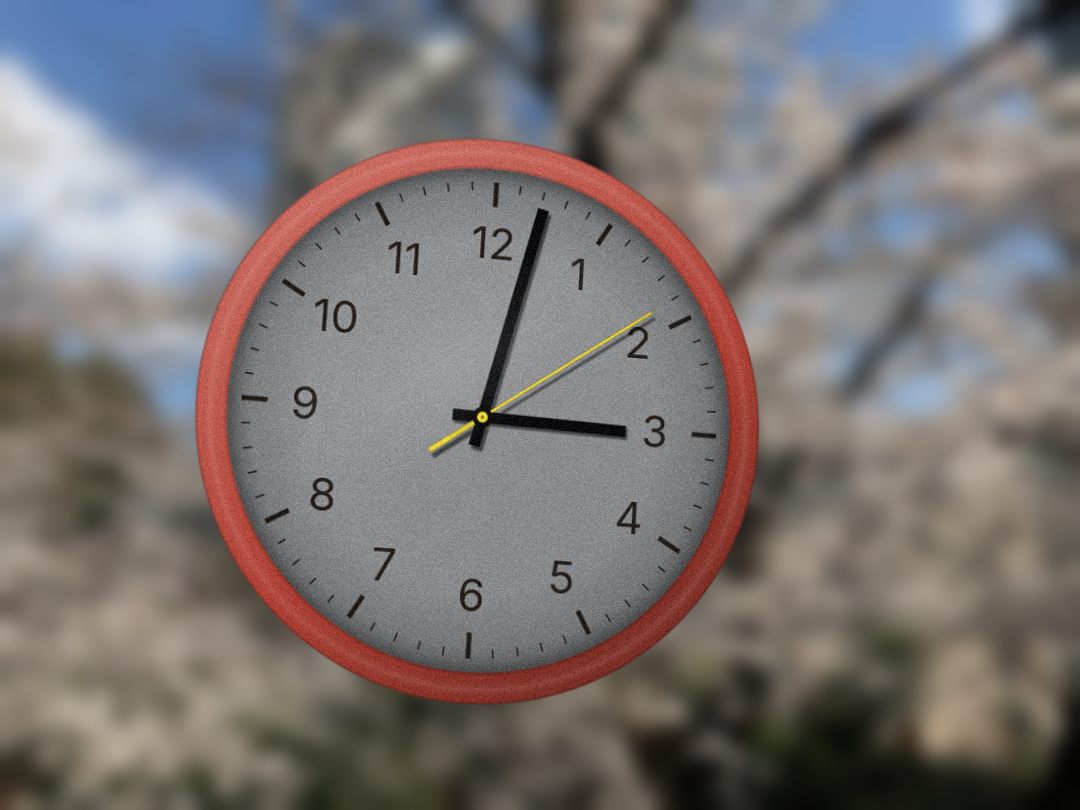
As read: 3:02:09
